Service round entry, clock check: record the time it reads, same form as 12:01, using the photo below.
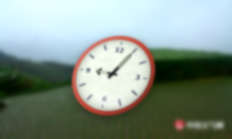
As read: 9:05
